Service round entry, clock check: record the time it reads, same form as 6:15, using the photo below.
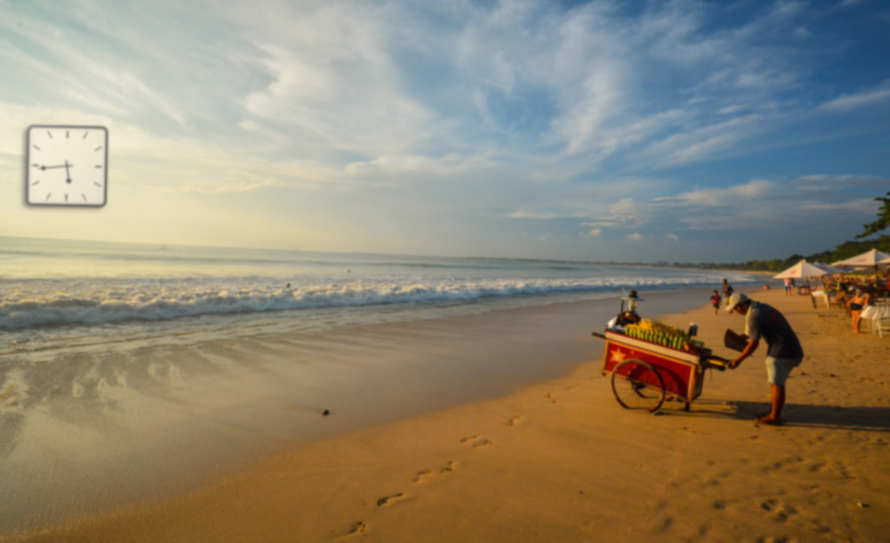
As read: 5:44
